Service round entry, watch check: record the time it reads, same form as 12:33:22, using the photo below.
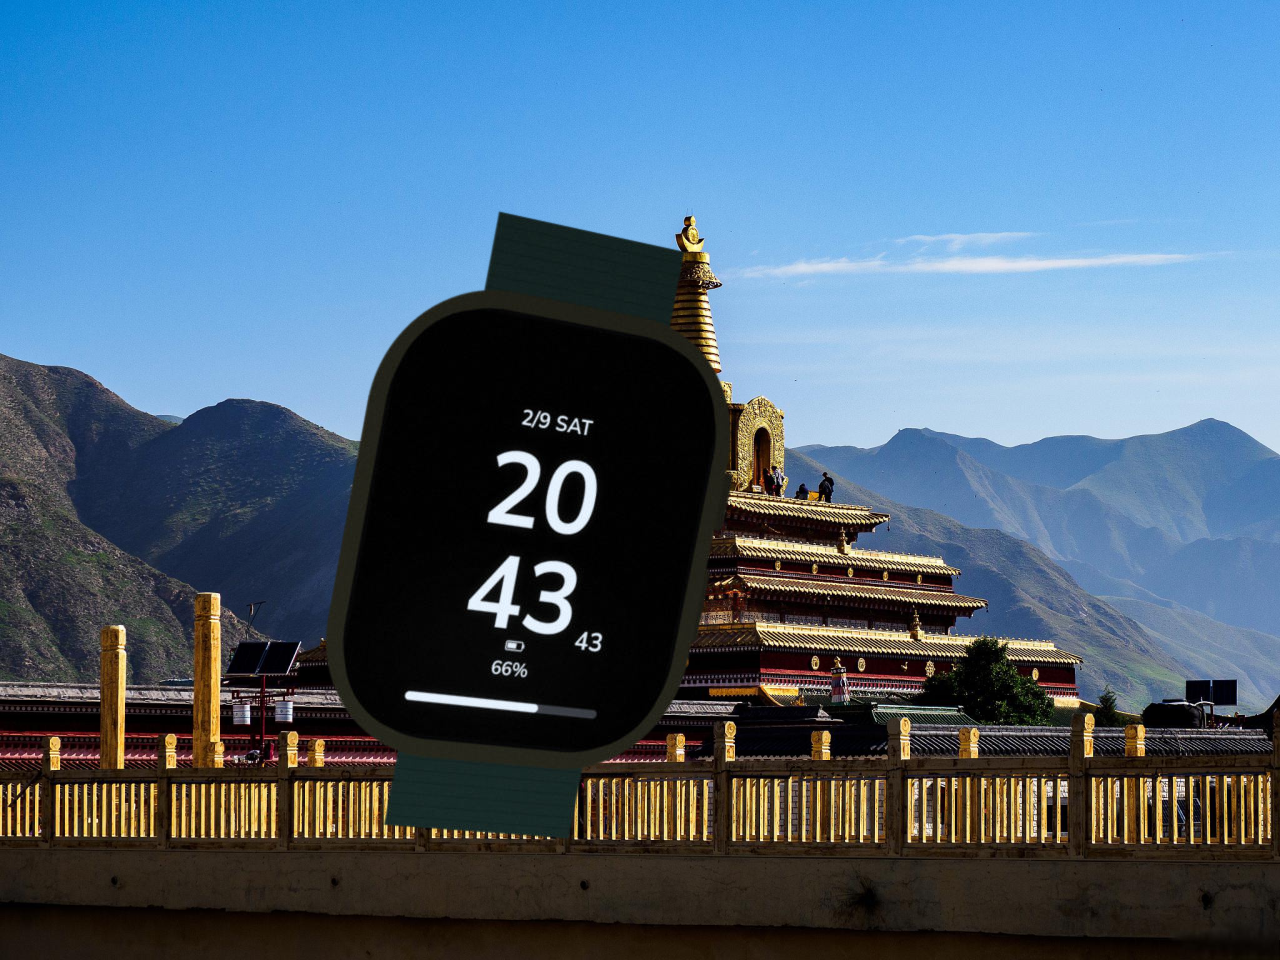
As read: 20:43:43
